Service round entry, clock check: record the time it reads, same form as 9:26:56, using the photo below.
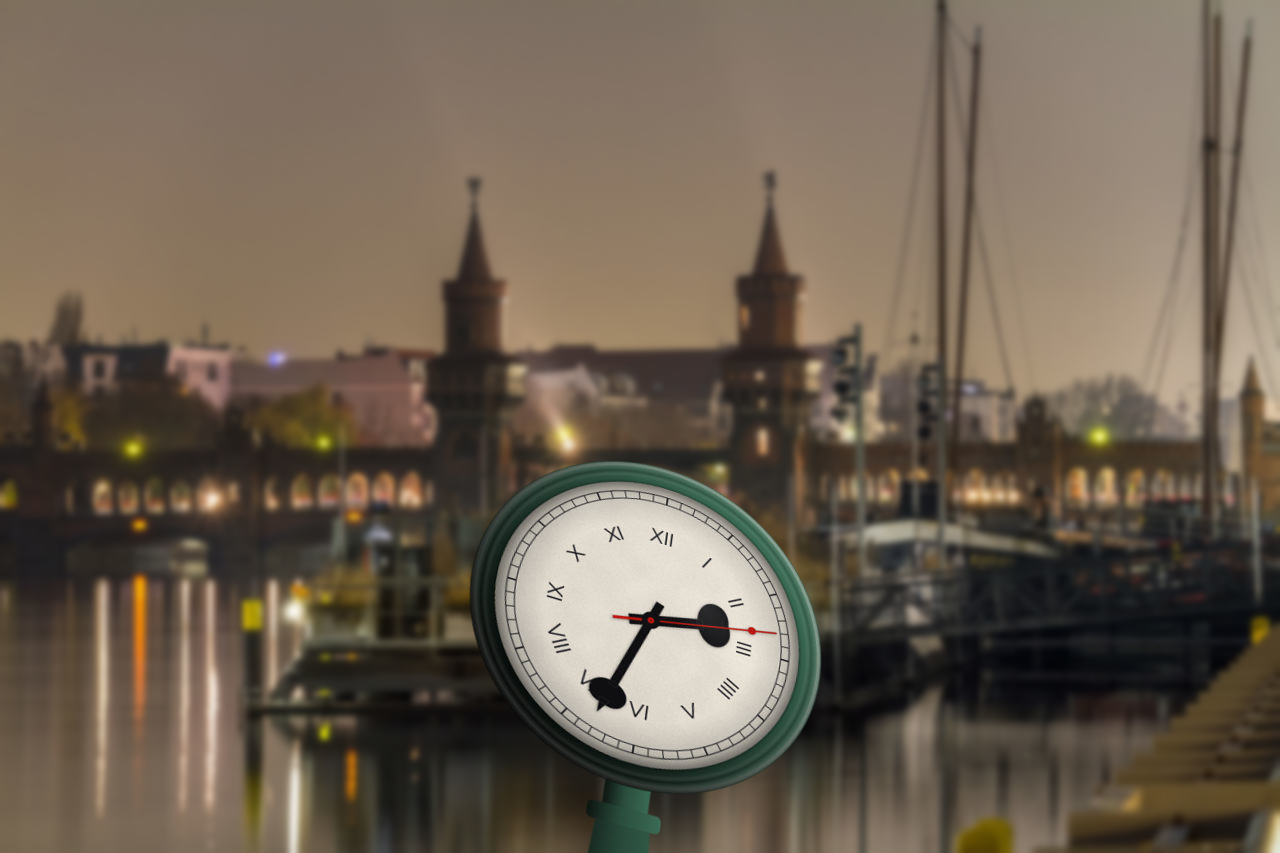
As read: 2:33:13
